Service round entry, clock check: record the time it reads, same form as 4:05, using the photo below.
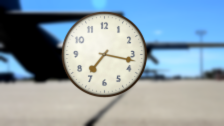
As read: 7:17
